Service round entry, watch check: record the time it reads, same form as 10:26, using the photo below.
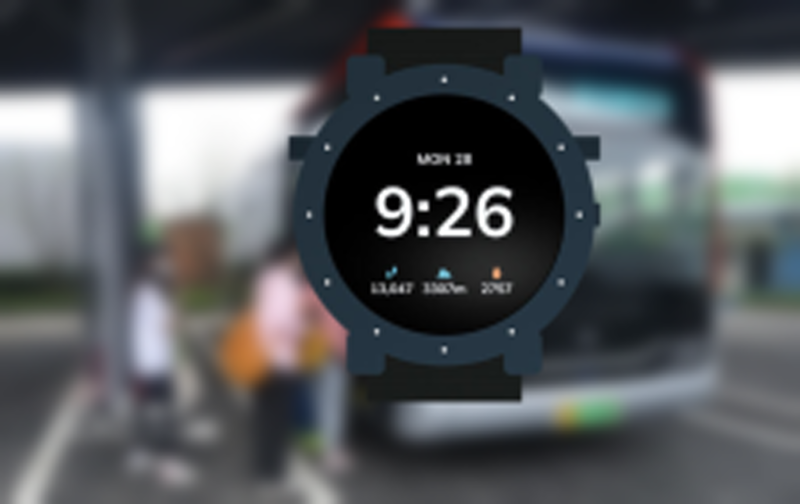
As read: 9:26
